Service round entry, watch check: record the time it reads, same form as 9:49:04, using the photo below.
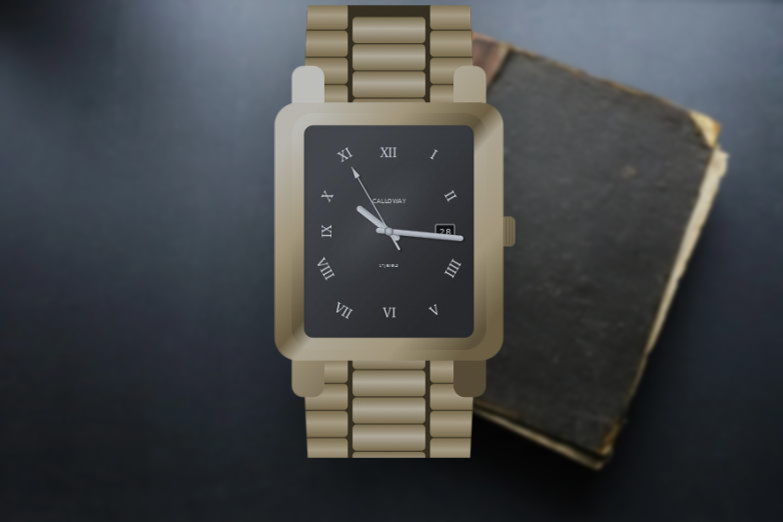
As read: 10:15:55
